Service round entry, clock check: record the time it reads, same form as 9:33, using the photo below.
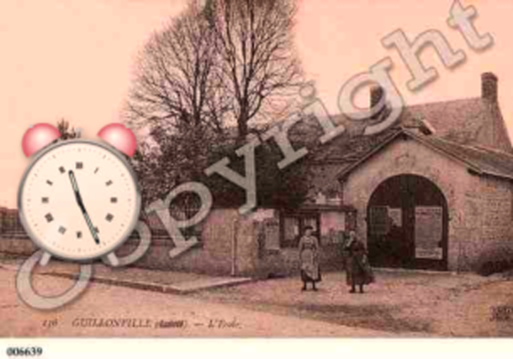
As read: 11:26
